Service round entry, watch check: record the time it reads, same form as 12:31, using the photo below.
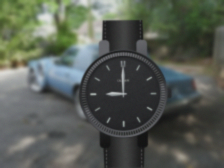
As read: 9:00
